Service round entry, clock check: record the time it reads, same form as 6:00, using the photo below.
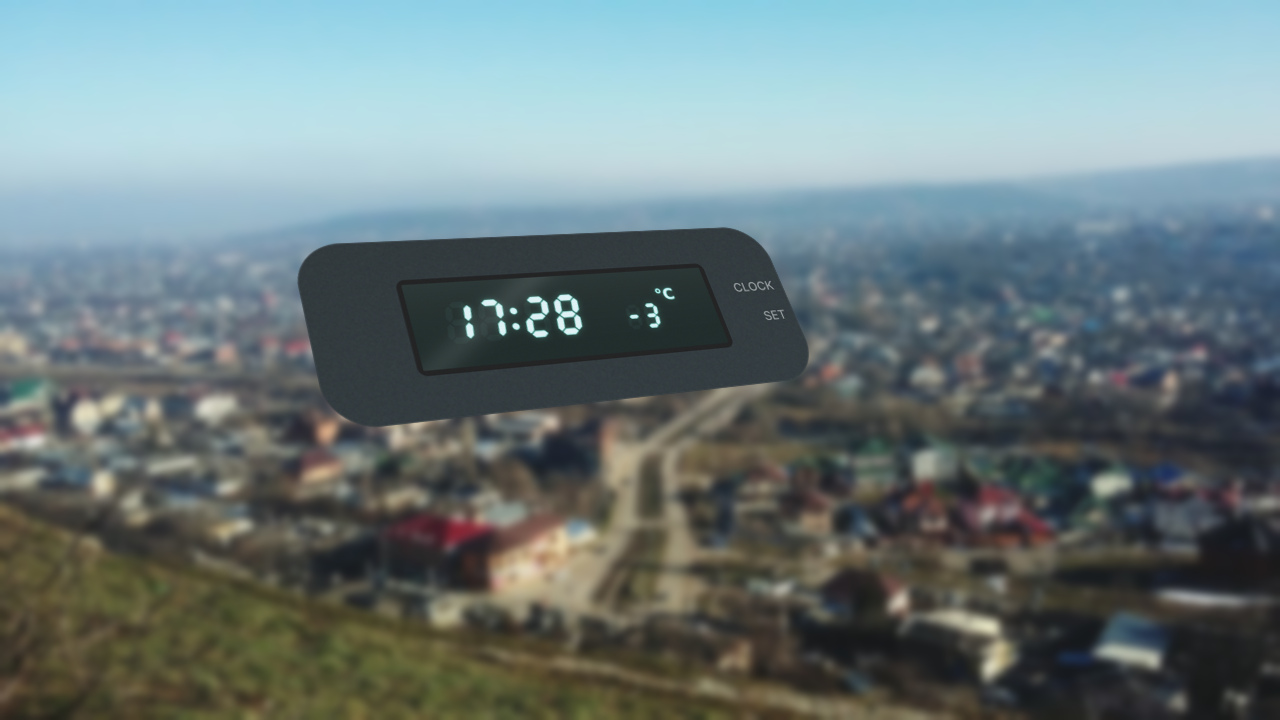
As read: 17:28
